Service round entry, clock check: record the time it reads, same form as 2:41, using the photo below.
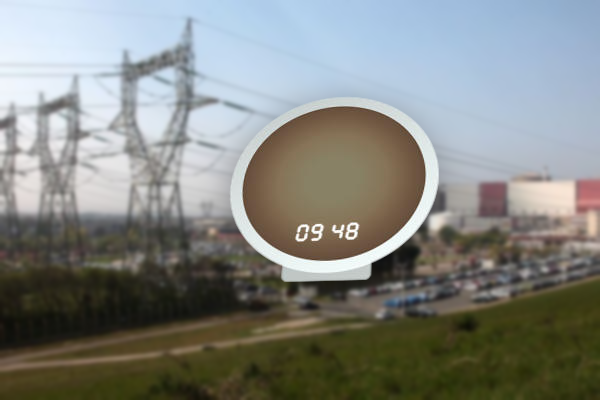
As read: 9:48
